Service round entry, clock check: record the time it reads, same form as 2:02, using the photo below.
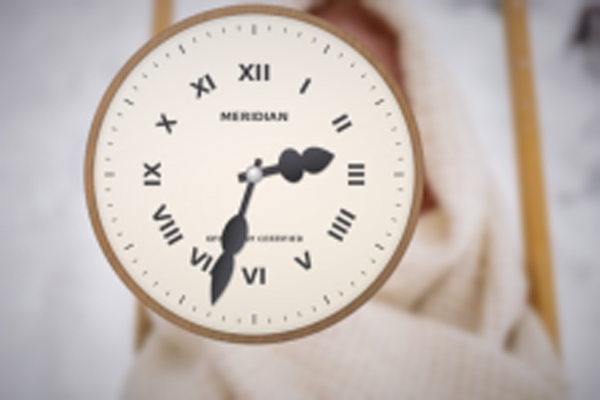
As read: 2:33
